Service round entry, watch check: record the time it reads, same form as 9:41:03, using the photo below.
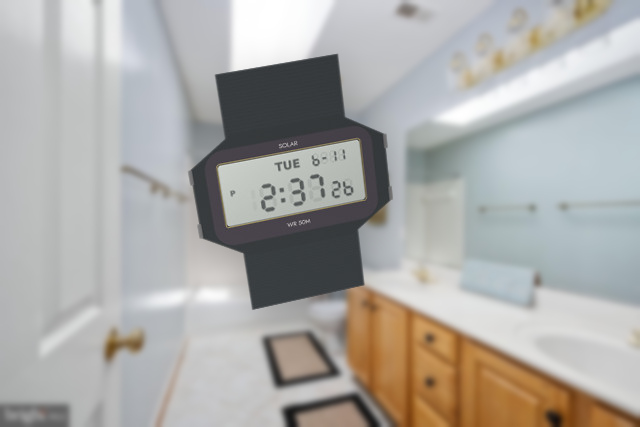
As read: 2:37:26
